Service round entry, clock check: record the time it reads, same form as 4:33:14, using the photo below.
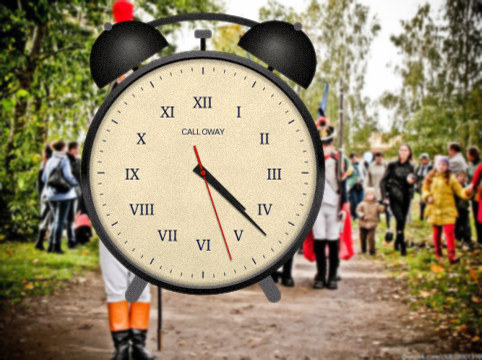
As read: 4:22:27
